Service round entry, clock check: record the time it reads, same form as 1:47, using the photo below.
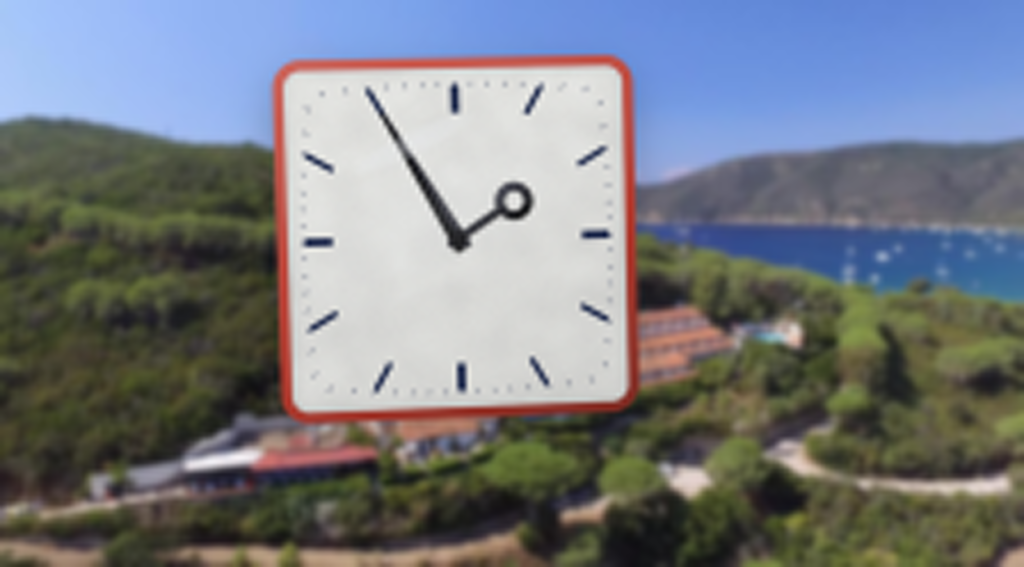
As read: 1:55
